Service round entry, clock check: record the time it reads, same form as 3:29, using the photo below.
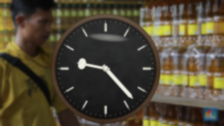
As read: 9:23
